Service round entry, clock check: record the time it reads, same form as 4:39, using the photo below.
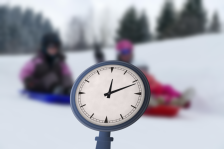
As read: 12:11
